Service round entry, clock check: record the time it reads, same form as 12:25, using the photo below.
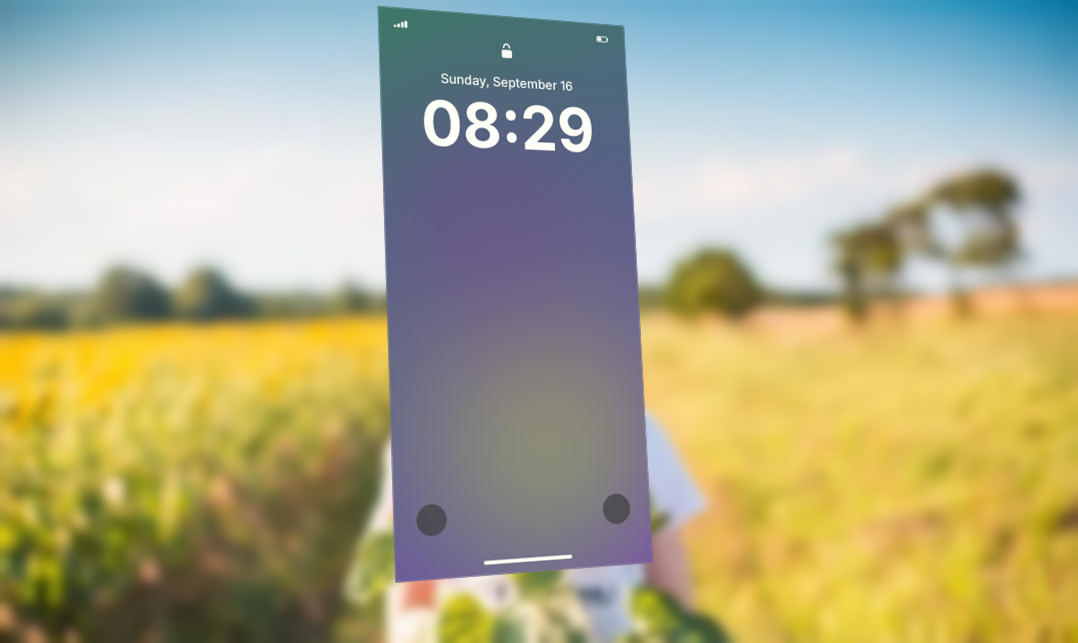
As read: 8:29
